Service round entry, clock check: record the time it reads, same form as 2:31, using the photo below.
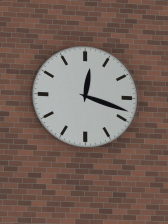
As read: 12:18
